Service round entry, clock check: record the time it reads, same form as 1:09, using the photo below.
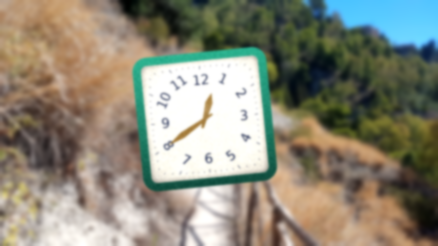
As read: 12:40
